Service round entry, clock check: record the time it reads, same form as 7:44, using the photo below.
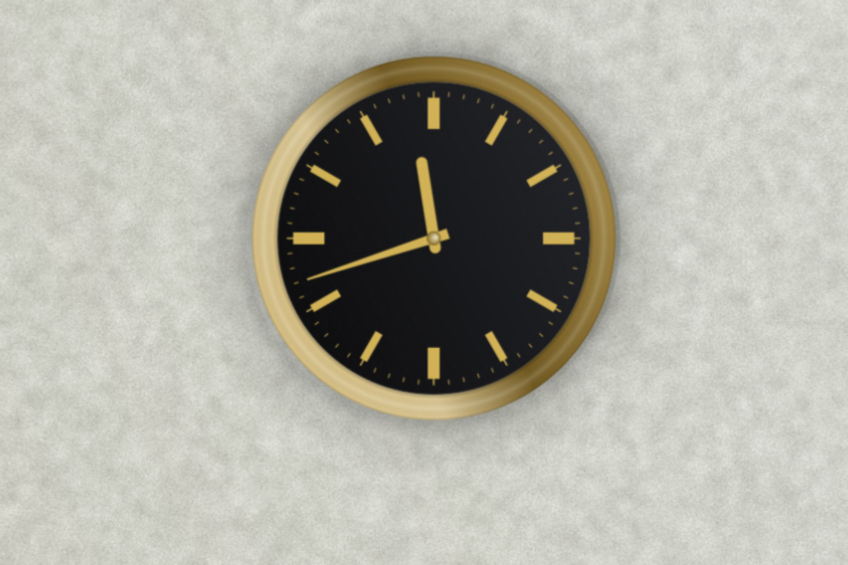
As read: 11:42
